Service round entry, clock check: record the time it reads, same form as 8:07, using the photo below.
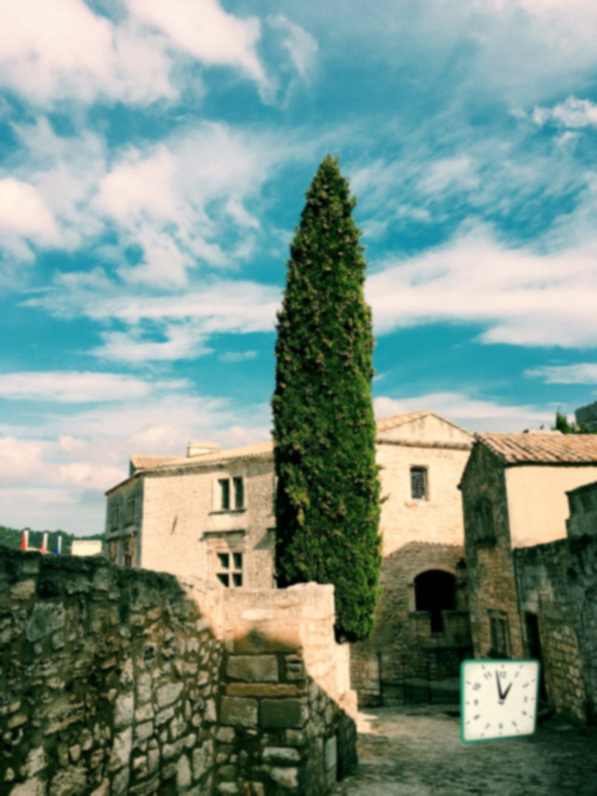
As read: 12:58
